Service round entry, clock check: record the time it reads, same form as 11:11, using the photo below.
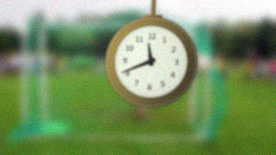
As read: 11:41
